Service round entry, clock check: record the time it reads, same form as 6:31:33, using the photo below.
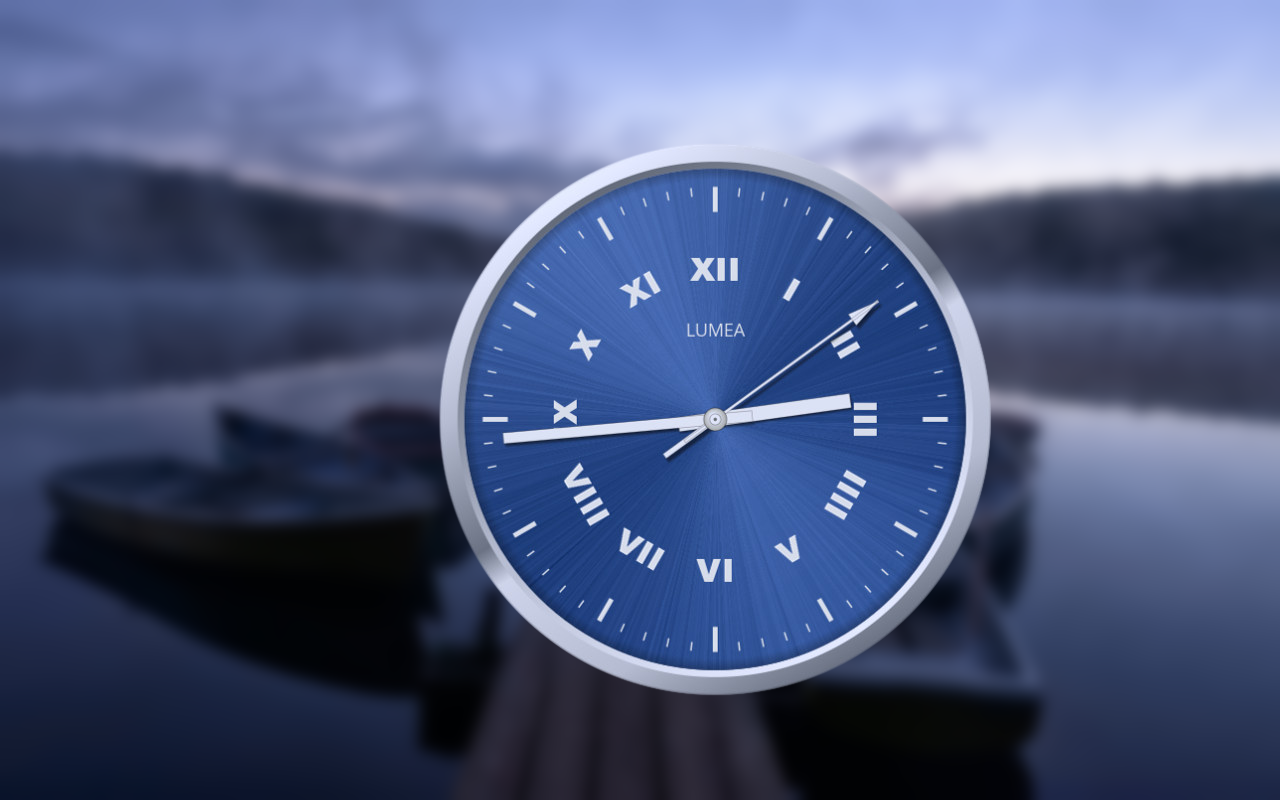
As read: 2:44:09
